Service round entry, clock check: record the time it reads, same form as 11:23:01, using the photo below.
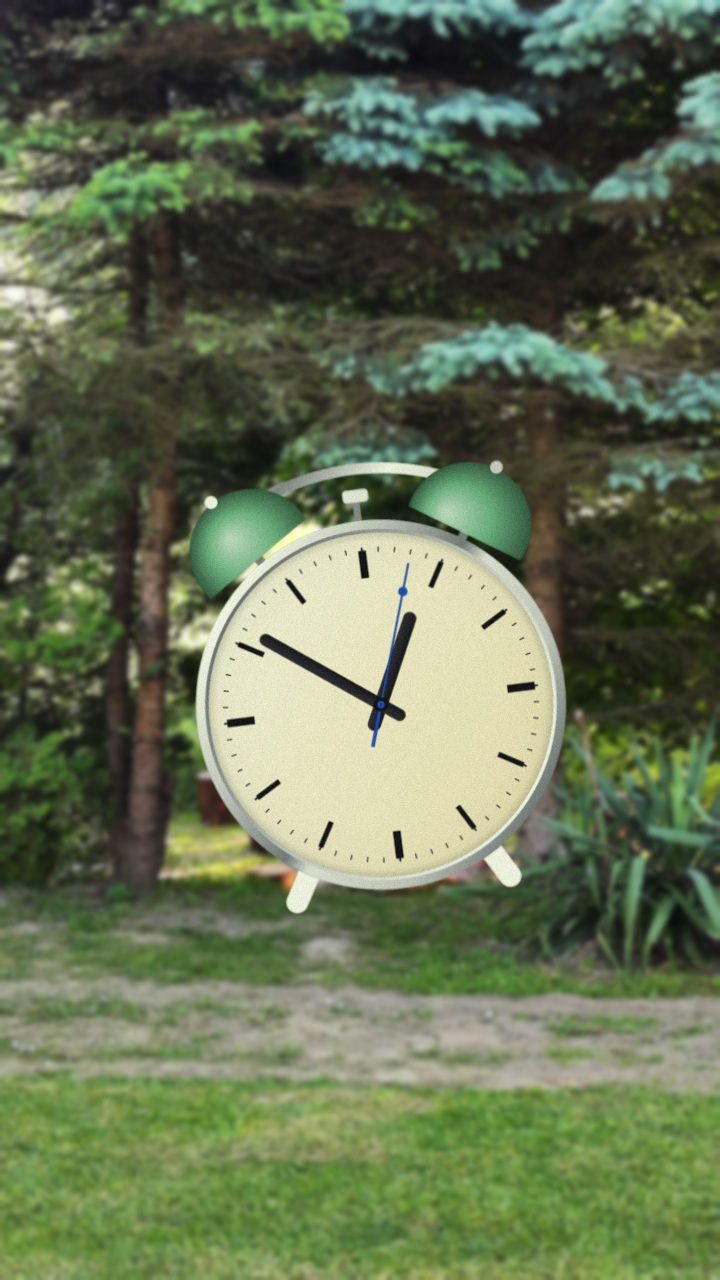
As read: 12:51:03
